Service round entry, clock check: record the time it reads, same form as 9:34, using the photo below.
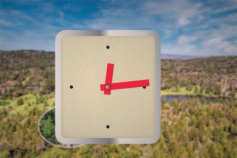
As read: 12:14
